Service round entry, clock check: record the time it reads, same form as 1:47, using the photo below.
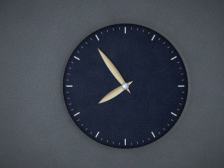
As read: 7:54
